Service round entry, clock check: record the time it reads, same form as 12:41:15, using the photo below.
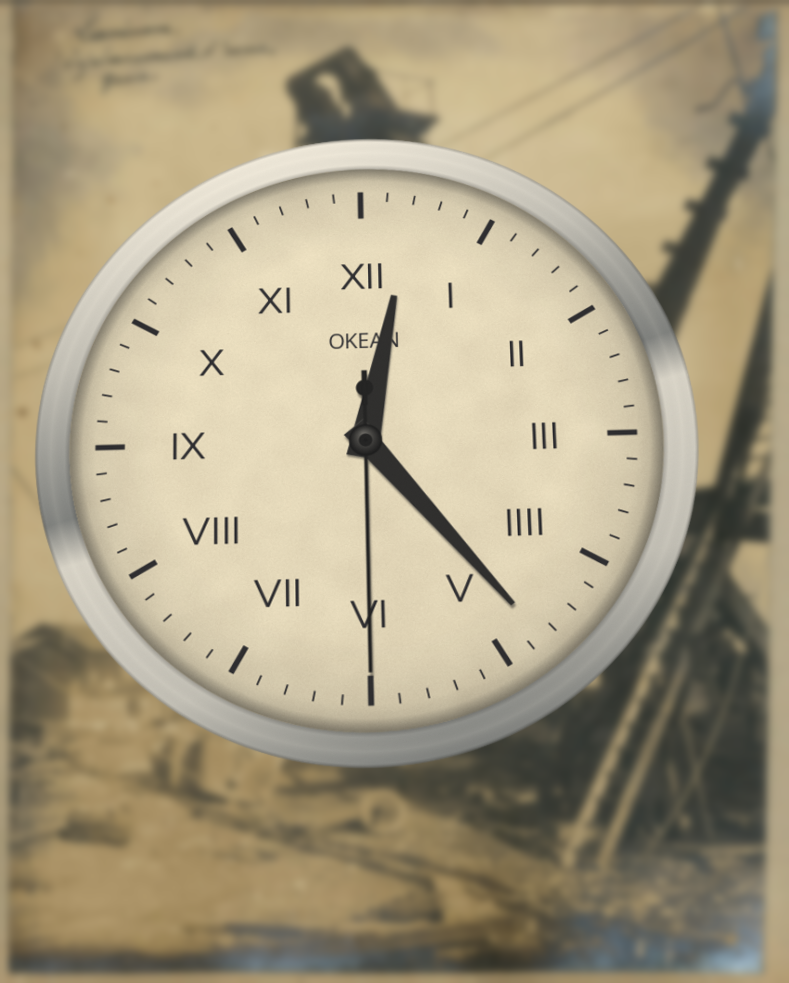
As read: 12:23:30
